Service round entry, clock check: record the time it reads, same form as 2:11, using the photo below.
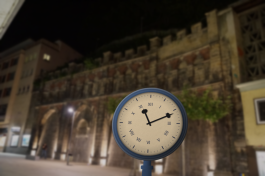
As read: 11:11
